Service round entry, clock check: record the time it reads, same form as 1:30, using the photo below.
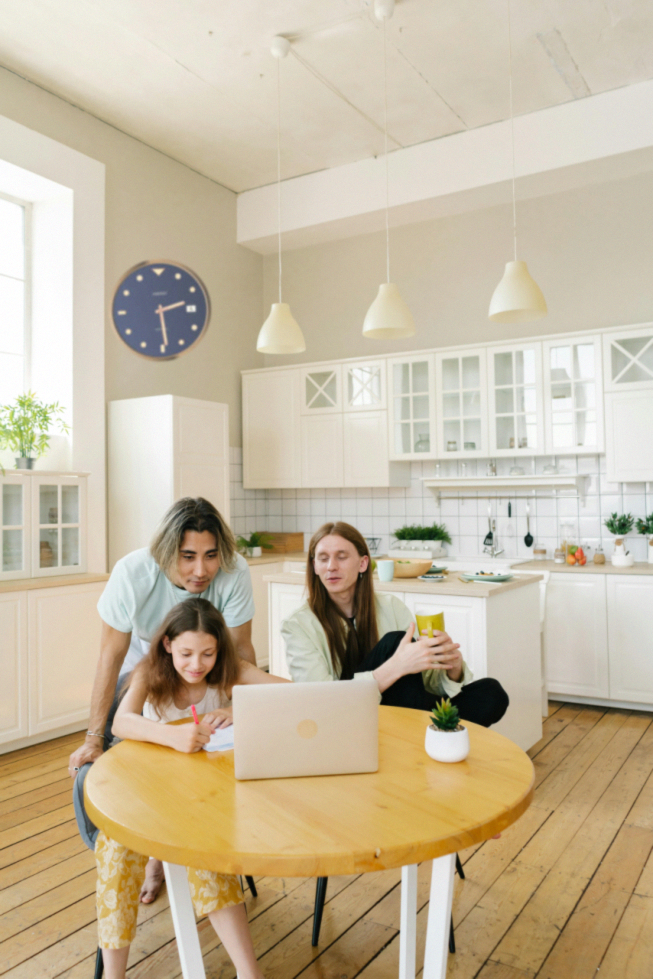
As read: 2:29
